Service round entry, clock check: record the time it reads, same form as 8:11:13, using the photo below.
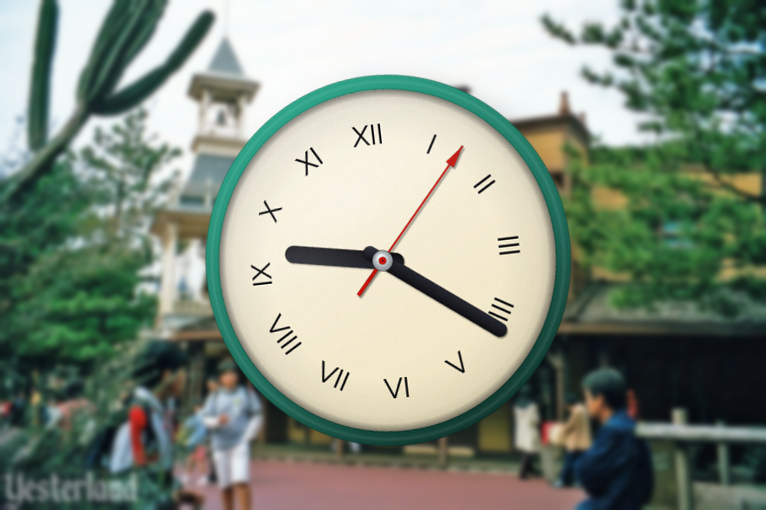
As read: 9:21:07
